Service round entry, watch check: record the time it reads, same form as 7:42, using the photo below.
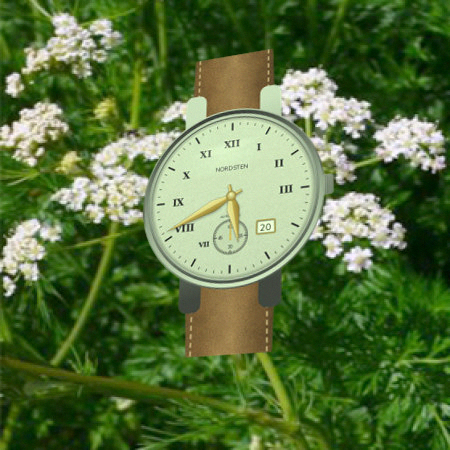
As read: 5:41
